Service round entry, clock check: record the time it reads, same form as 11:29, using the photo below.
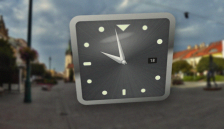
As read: 9:58
